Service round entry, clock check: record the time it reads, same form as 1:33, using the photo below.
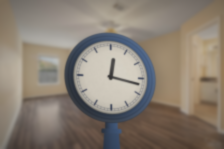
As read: 12:17
